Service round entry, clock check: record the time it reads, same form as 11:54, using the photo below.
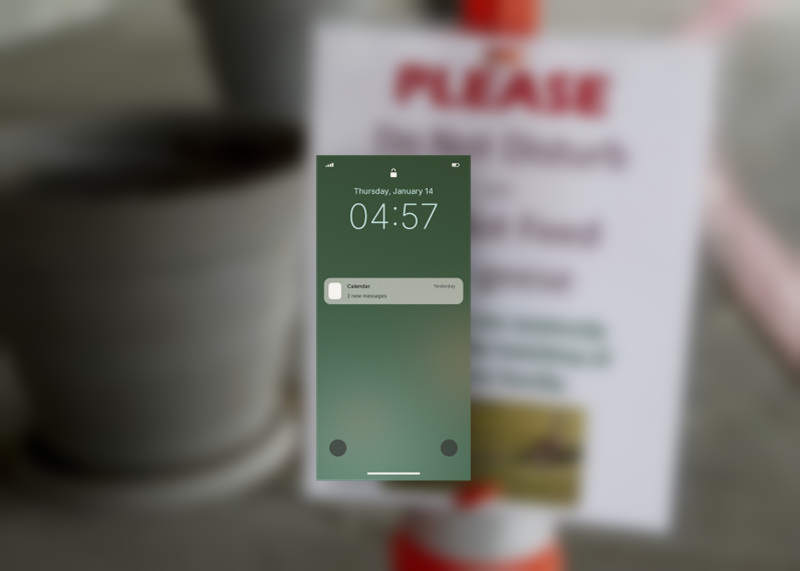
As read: 4:57
